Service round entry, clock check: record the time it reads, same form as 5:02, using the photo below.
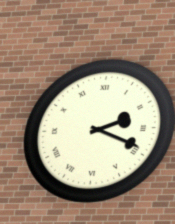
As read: 2:19
